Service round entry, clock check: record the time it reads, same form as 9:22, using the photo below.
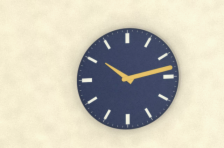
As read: 10:13
